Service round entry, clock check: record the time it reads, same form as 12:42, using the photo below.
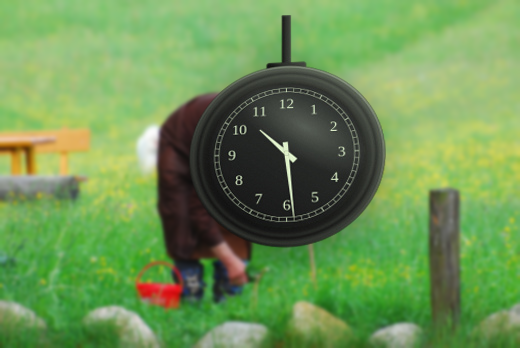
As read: 10:29
